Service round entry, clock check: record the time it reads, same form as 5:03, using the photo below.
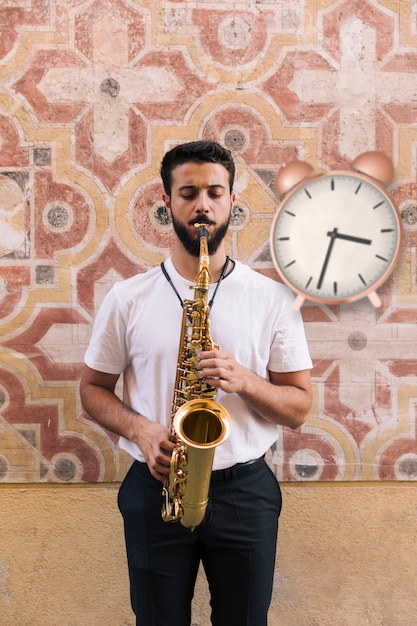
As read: 3:33
